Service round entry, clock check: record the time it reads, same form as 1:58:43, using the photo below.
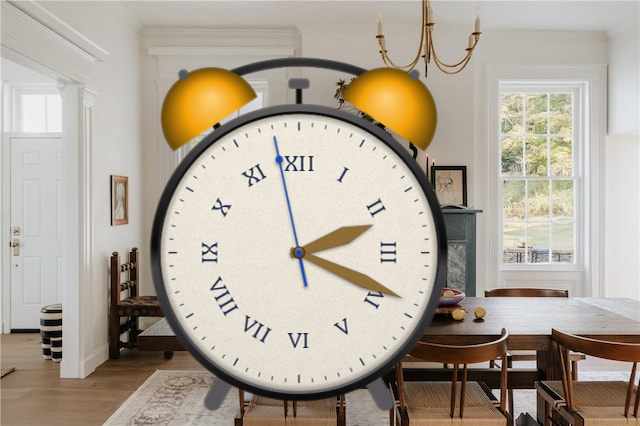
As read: 2:18:58
